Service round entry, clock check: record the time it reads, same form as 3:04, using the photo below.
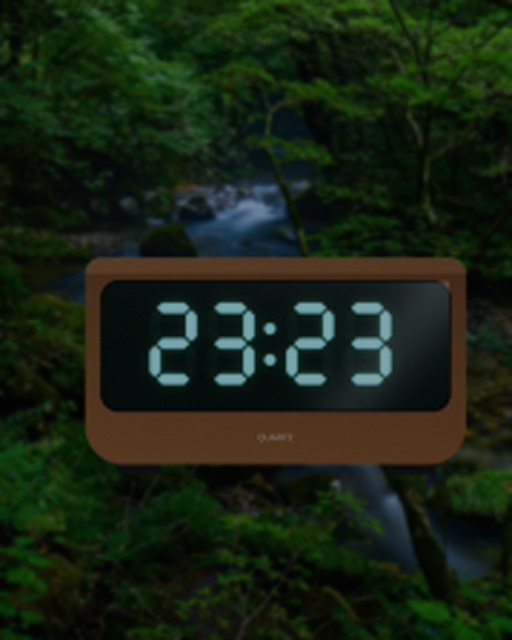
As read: 23:23
